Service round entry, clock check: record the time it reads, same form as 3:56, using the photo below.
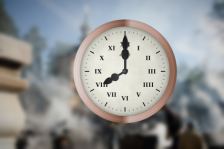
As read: 8:00
